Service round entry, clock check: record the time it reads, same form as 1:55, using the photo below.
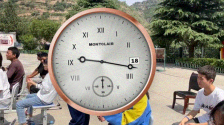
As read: 9:17
